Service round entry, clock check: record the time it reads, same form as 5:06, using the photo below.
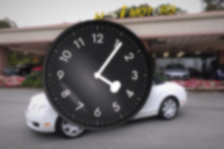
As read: 4:06
